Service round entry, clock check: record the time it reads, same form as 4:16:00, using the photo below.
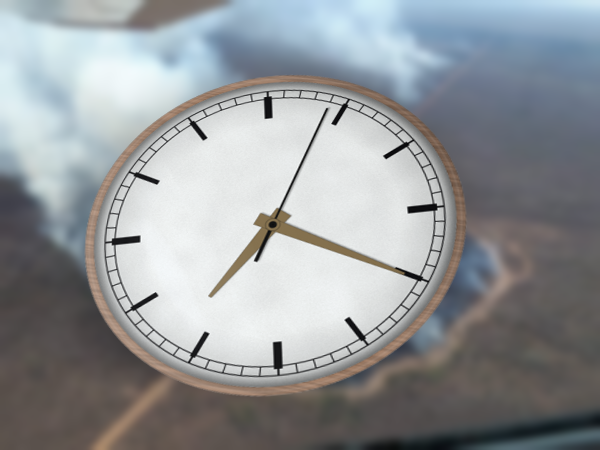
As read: 7:20:04
